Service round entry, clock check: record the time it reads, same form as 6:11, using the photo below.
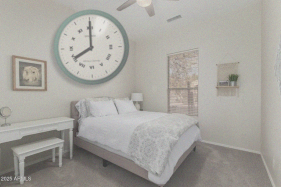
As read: 8:00
